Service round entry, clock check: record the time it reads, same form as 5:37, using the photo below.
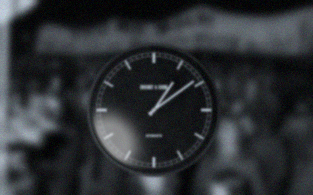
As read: 1:09
